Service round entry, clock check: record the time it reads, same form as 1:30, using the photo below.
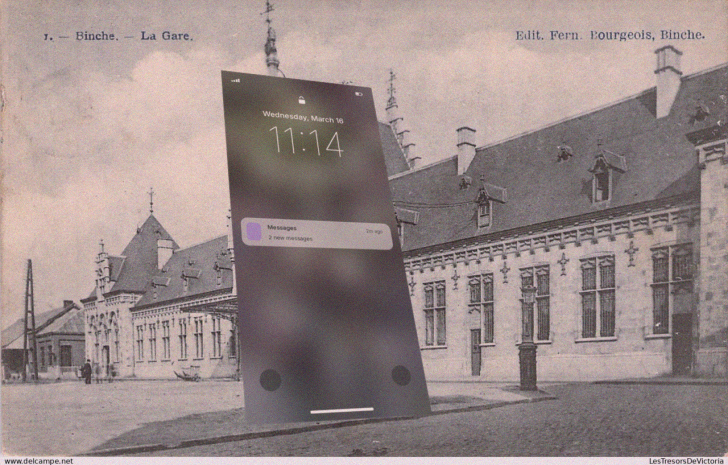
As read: 11:14
